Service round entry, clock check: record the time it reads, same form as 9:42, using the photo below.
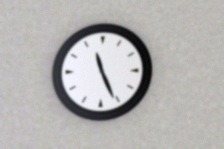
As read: 11:26
